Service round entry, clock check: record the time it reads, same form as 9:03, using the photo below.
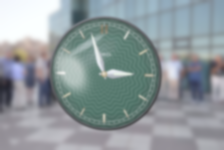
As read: 2:57
